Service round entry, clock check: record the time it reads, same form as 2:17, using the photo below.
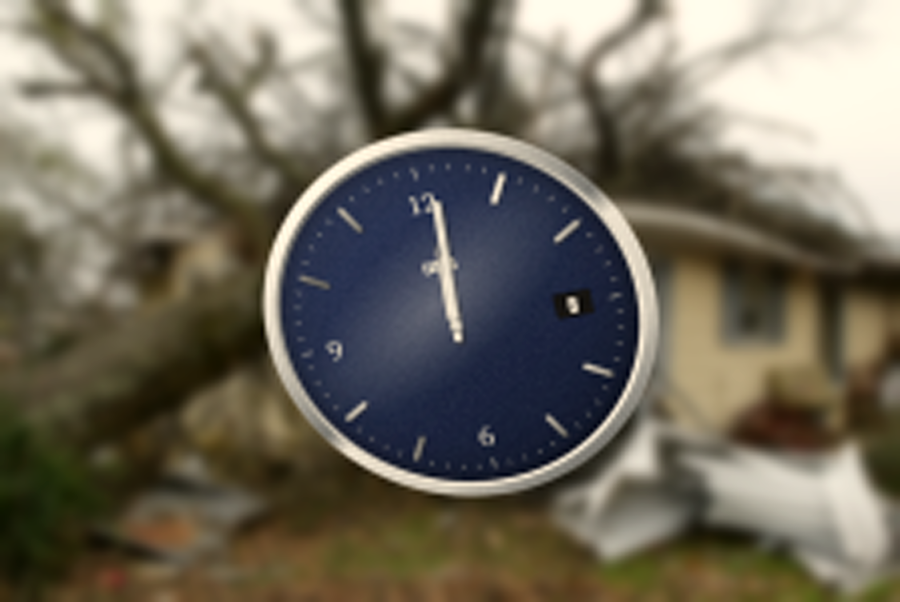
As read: 12:01
